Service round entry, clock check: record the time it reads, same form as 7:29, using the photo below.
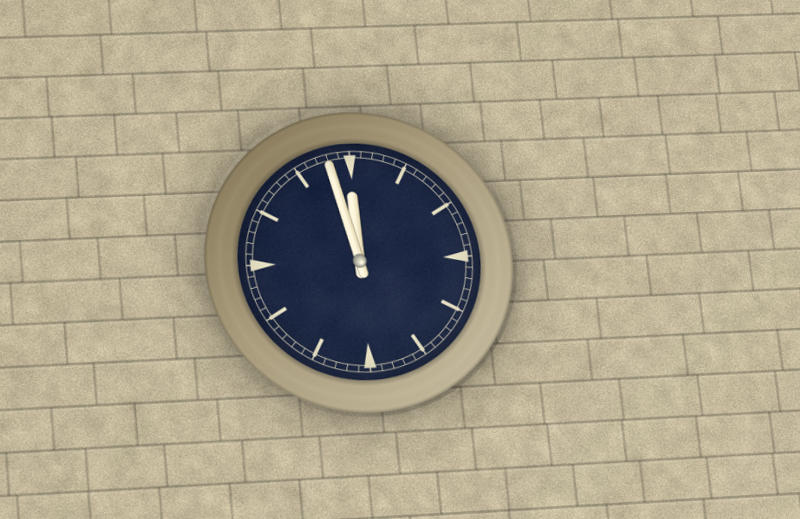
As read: 11:58
